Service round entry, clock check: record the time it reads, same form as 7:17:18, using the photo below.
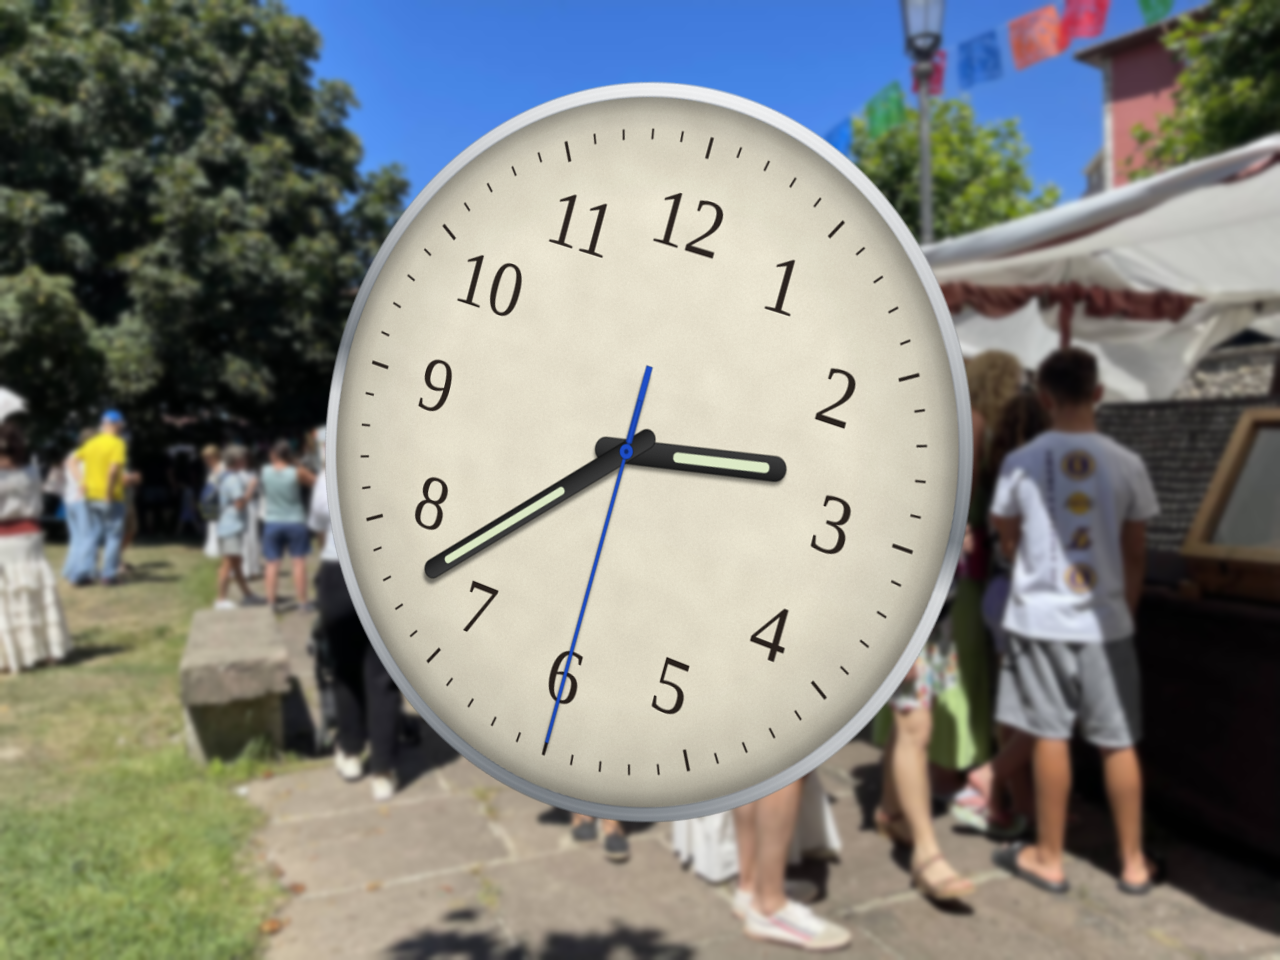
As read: 2:37:30
